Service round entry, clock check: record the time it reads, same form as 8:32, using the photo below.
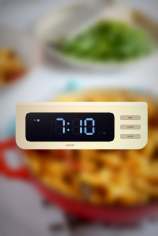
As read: 7:10
